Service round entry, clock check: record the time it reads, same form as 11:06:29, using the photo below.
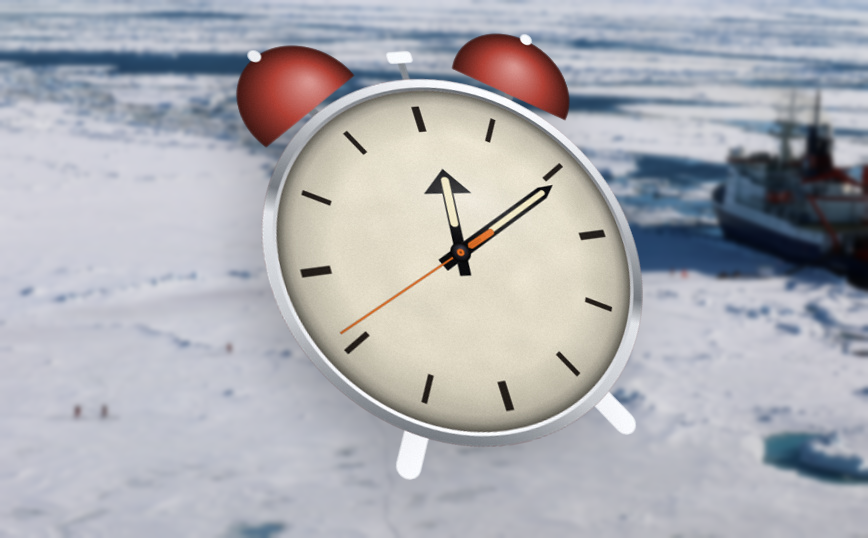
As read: 12:10:41
